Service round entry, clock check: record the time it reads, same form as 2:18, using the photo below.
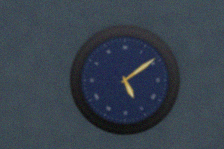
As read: 5:09
